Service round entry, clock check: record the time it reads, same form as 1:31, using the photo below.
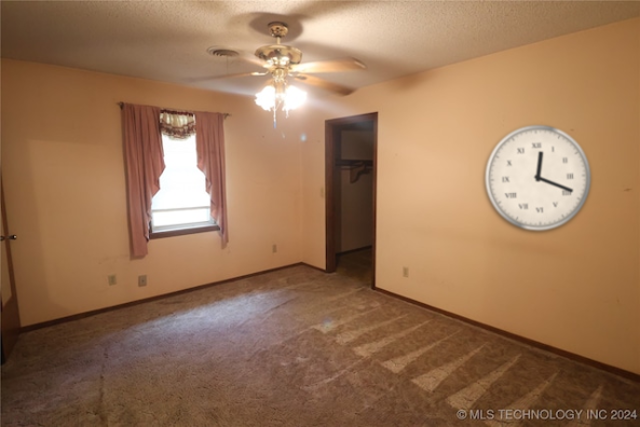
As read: 12:19
